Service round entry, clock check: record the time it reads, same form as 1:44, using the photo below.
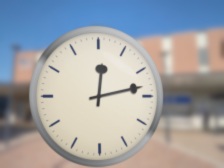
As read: 12:13
